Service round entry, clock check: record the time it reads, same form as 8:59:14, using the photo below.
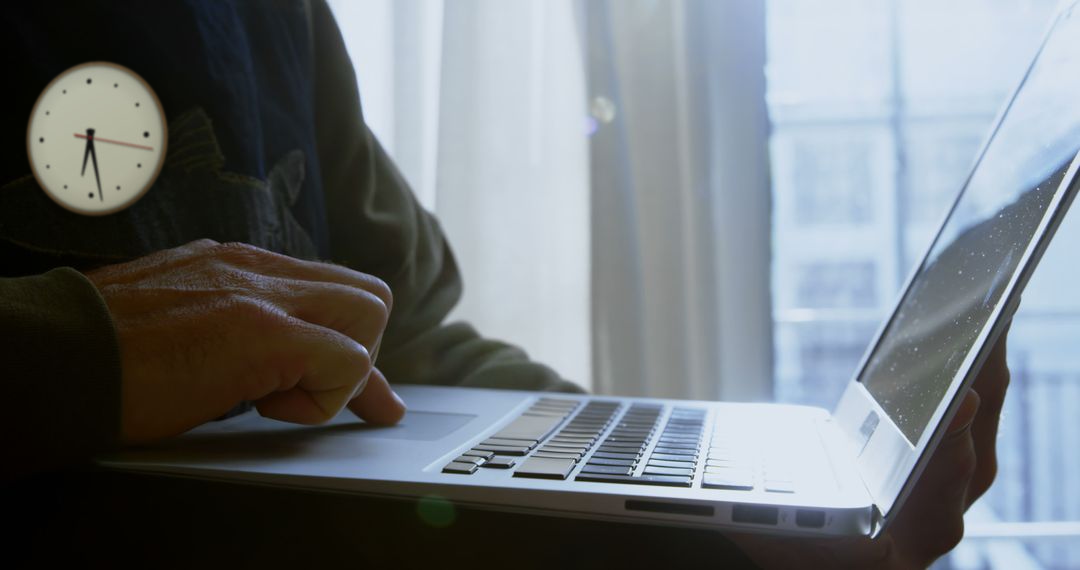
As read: 6:28:17
